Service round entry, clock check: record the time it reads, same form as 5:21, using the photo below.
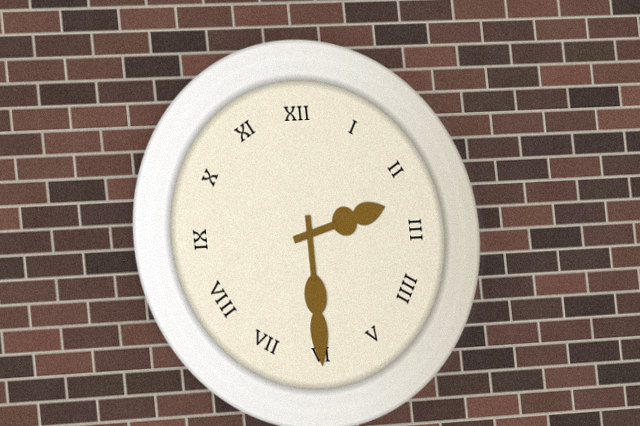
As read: 2:30
